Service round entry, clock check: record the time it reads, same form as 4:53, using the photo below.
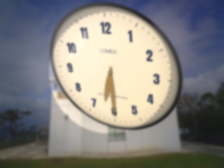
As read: 6:30
